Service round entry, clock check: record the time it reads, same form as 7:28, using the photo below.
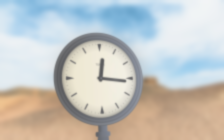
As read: 12:16
